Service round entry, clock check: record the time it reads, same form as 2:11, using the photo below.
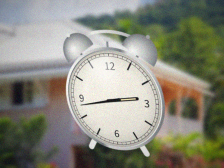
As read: 2:43
